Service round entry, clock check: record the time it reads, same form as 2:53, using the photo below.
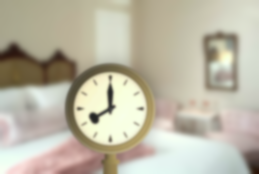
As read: 8:00
